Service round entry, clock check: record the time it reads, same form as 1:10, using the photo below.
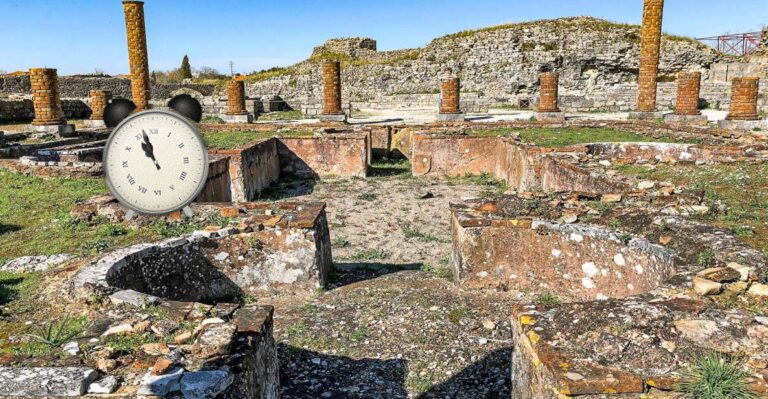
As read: 10:57
